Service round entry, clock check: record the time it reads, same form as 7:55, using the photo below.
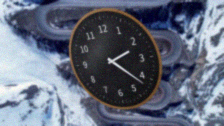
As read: 2:22
